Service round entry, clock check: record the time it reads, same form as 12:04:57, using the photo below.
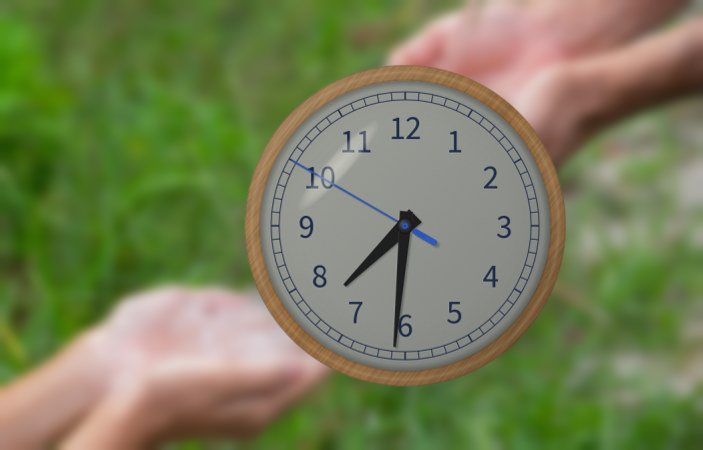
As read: 7:30:50
